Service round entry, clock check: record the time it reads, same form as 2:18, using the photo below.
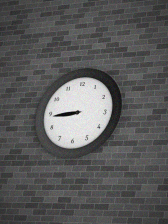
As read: 8:44
